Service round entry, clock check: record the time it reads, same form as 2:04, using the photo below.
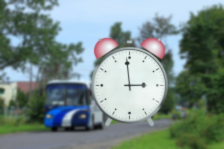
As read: 2:59
